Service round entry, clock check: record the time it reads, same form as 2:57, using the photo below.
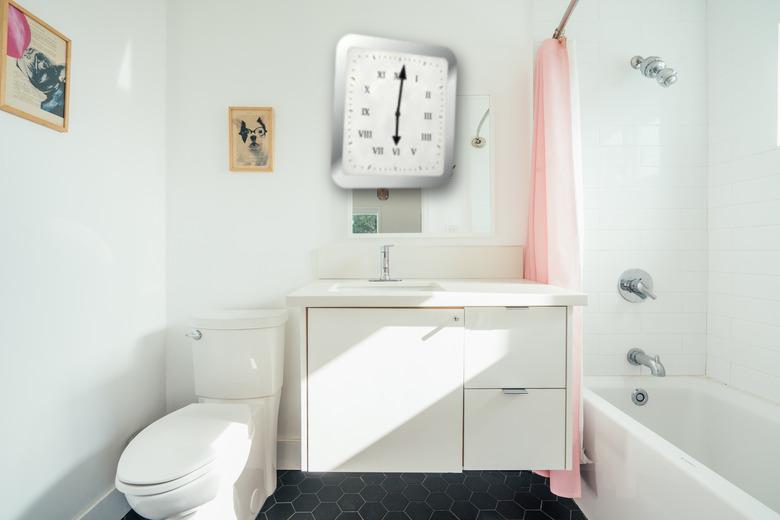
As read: 6:01
